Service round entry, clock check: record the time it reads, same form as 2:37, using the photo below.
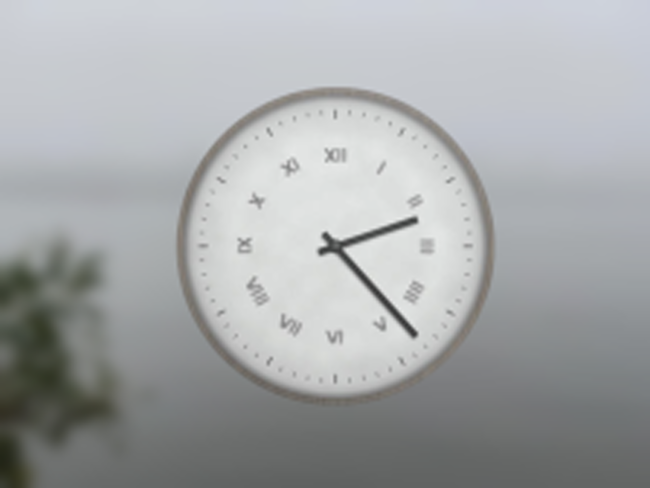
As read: 2:23
